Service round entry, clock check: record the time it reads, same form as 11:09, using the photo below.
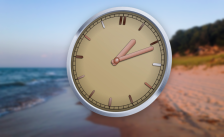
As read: 1:11
